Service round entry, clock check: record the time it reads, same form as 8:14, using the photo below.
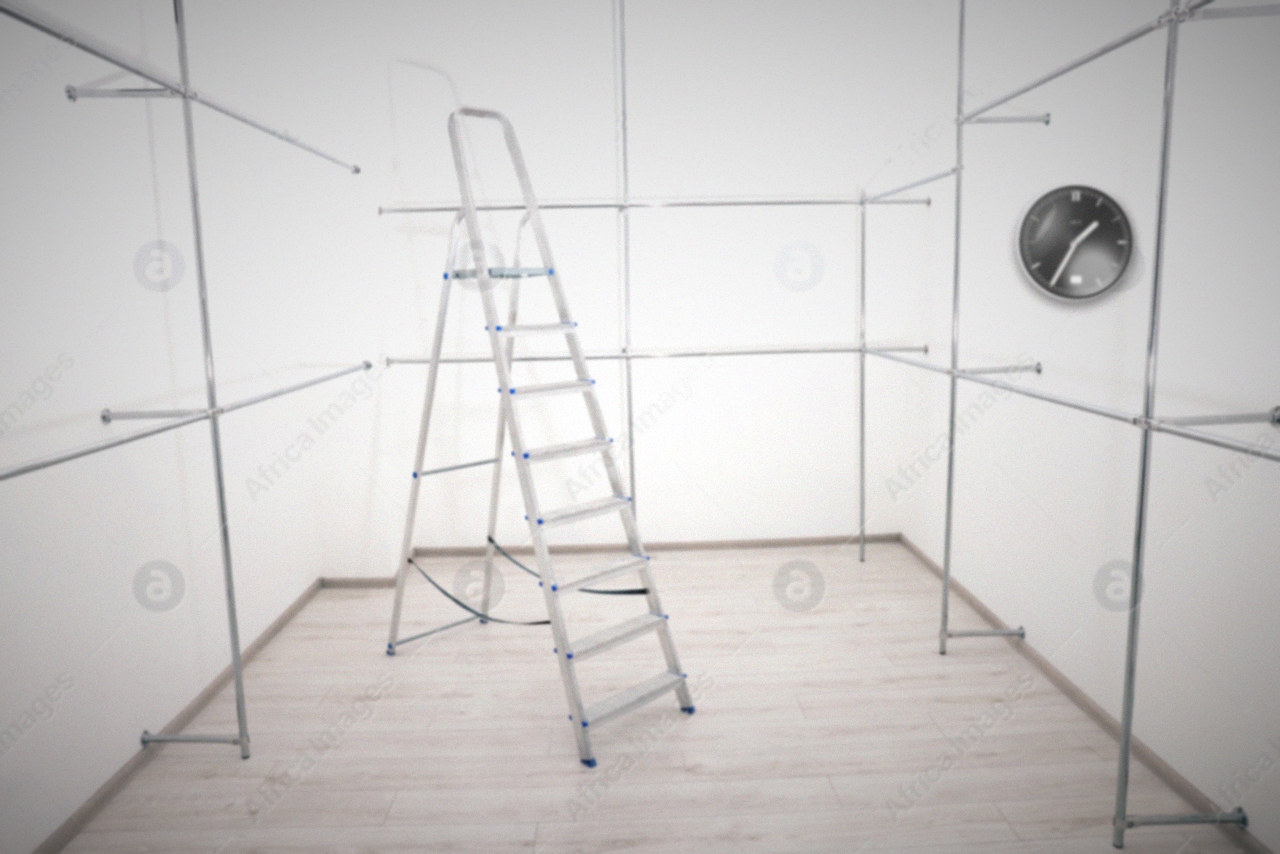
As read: 1:35
